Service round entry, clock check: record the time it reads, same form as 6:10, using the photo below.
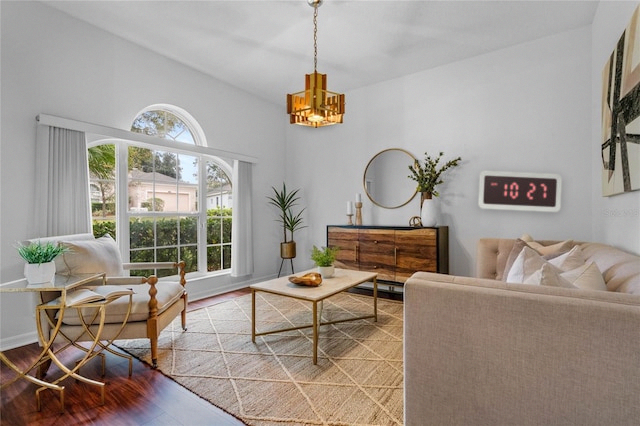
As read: 10:27
